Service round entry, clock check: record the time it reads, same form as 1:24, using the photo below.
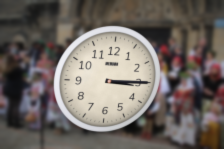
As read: 3:15
